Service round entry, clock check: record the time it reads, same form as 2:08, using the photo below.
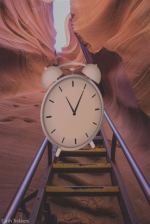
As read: 11:05
